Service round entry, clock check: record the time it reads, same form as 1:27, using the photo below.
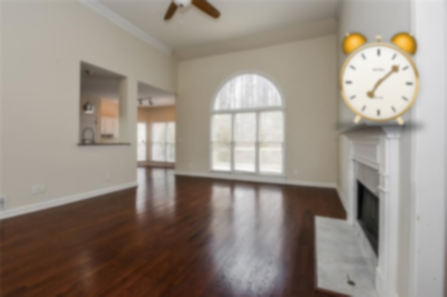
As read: 7:08
